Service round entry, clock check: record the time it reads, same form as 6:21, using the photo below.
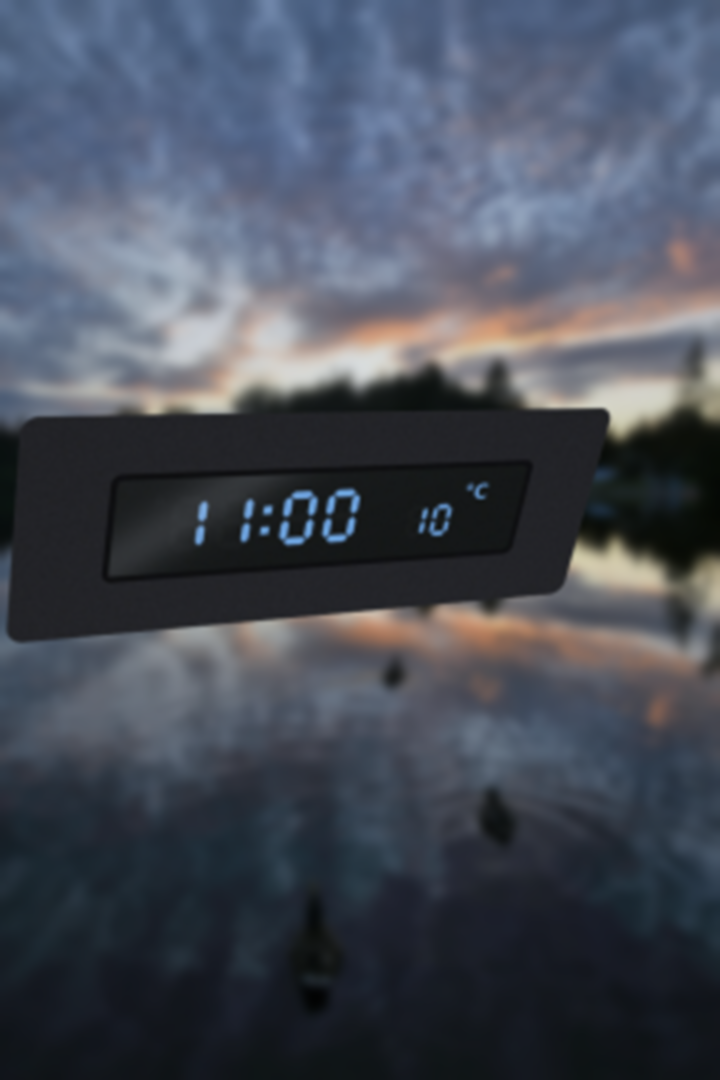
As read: 11:00
